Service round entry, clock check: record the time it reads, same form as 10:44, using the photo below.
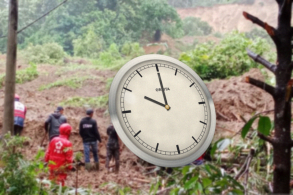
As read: 10:00
